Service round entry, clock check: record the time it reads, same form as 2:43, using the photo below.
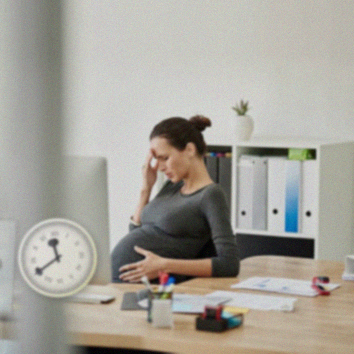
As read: 11:40
